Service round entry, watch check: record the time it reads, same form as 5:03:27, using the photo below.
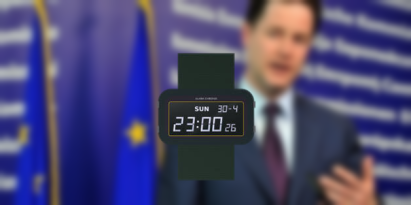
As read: 23:00:26
